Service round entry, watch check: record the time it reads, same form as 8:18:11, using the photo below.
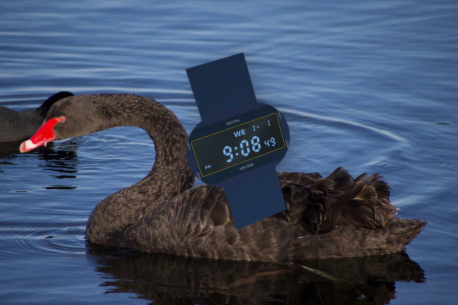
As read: 9:08:49
